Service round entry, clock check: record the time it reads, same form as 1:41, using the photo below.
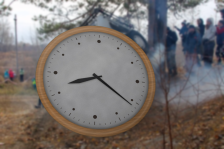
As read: 8:21
